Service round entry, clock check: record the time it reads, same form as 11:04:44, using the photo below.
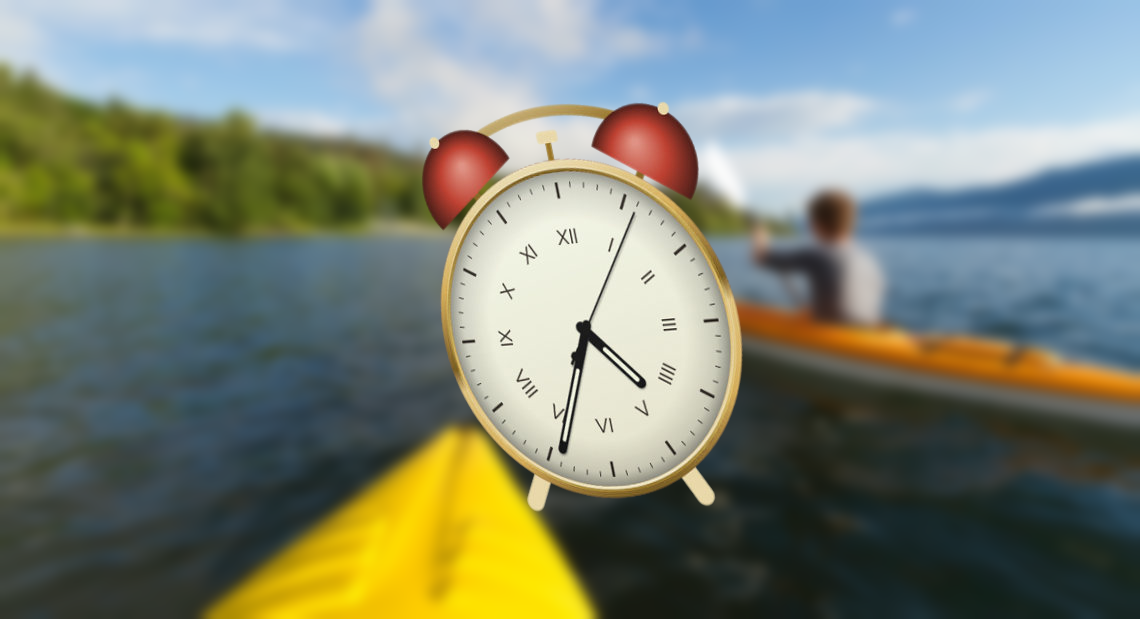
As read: 4:34:06
